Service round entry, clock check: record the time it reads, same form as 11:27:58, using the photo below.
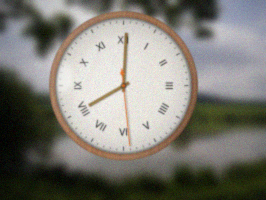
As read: 8:00:29
